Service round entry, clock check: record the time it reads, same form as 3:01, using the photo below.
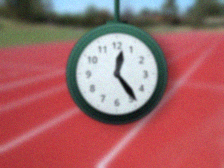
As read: 12:24
